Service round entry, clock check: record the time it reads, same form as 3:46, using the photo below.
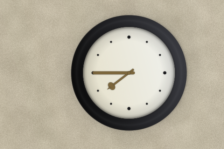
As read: 7:45
